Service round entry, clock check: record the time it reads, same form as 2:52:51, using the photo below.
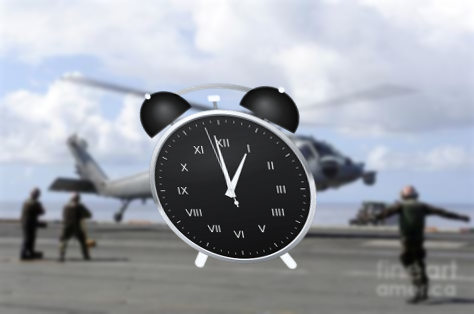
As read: 12:58:58
